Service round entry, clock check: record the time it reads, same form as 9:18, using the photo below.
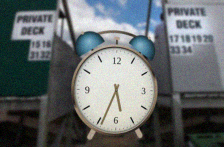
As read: 5:34
